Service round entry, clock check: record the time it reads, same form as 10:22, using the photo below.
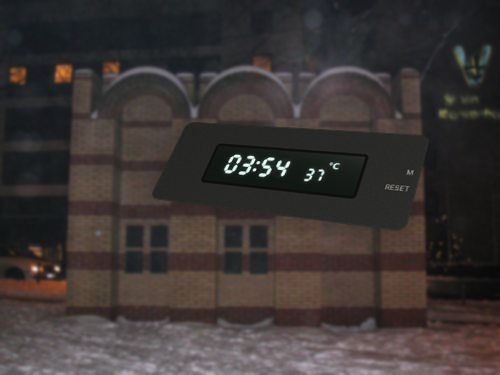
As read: 3:54
